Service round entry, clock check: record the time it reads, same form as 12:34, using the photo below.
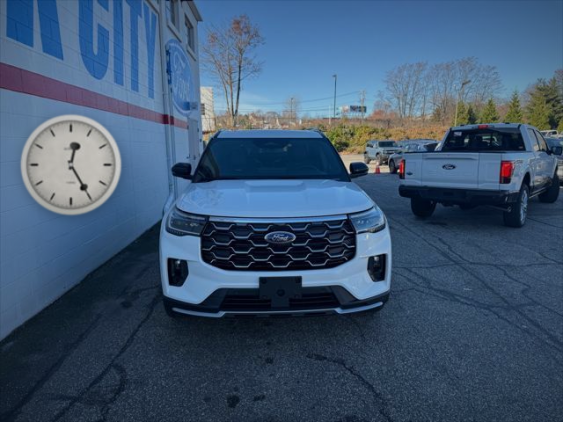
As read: 12:25
